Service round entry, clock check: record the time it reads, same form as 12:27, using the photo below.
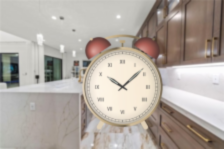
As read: 10:08
